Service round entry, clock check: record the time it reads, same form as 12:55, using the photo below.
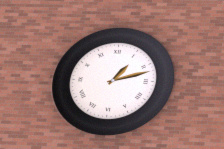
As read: 1:12
